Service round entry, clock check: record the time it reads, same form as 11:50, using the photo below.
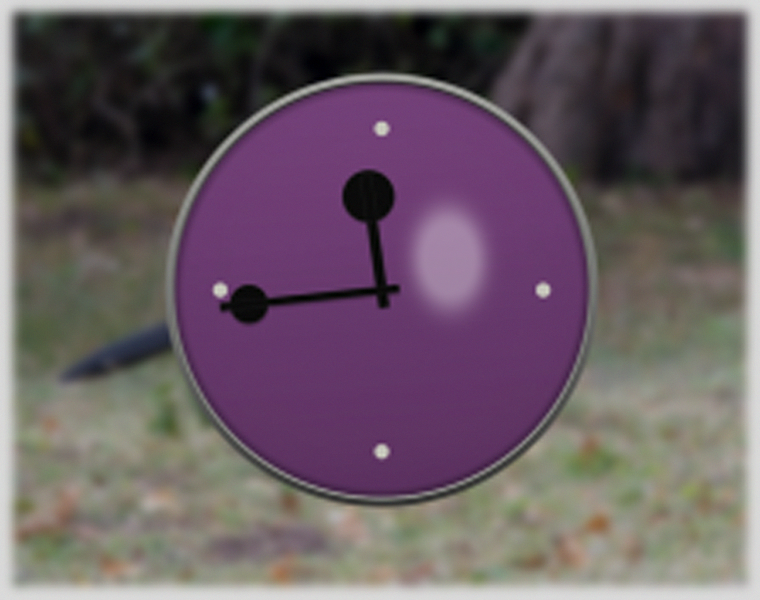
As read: 11:44
